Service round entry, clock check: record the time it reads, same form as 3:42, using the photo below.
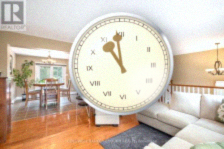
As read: 10:59
